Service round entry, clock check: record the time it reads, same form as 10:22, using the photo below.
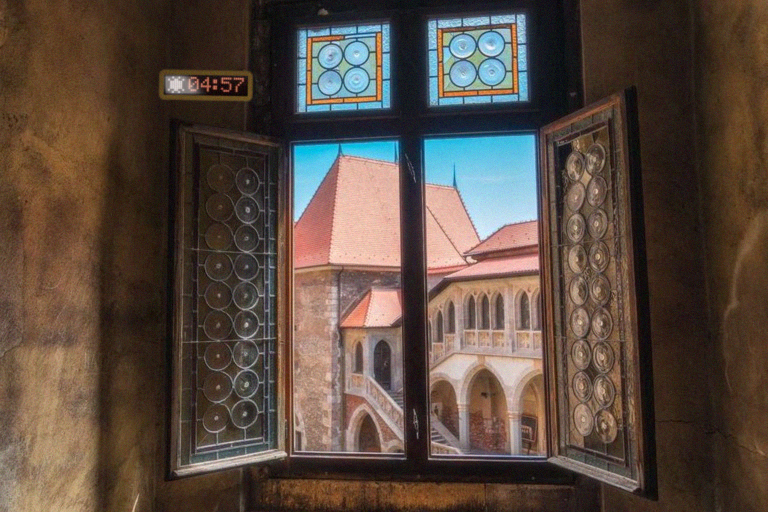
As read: 4:57
